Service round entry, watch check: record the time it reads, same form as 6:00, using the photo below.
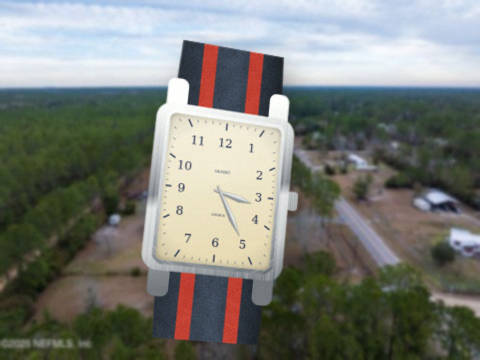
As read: 3:25
